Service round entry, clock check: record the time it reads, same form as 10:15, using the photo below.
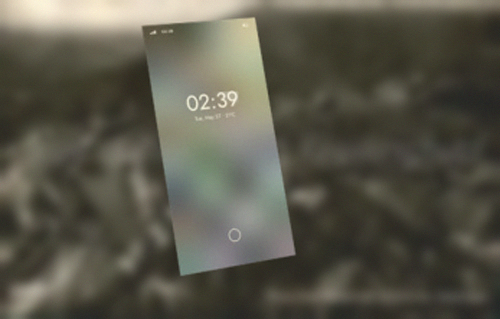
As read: 2:39
